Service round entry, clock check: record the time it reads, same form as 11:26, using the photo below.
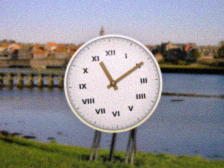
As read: 11:10
